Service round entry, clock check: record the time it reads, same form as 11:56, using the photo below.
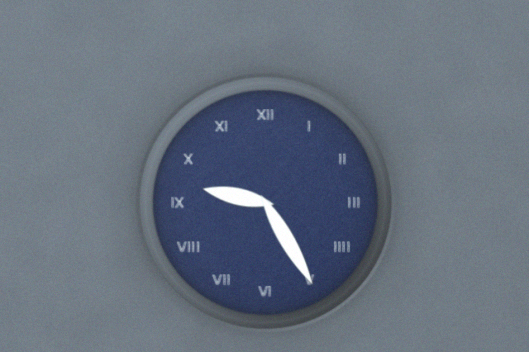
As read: 9:25
